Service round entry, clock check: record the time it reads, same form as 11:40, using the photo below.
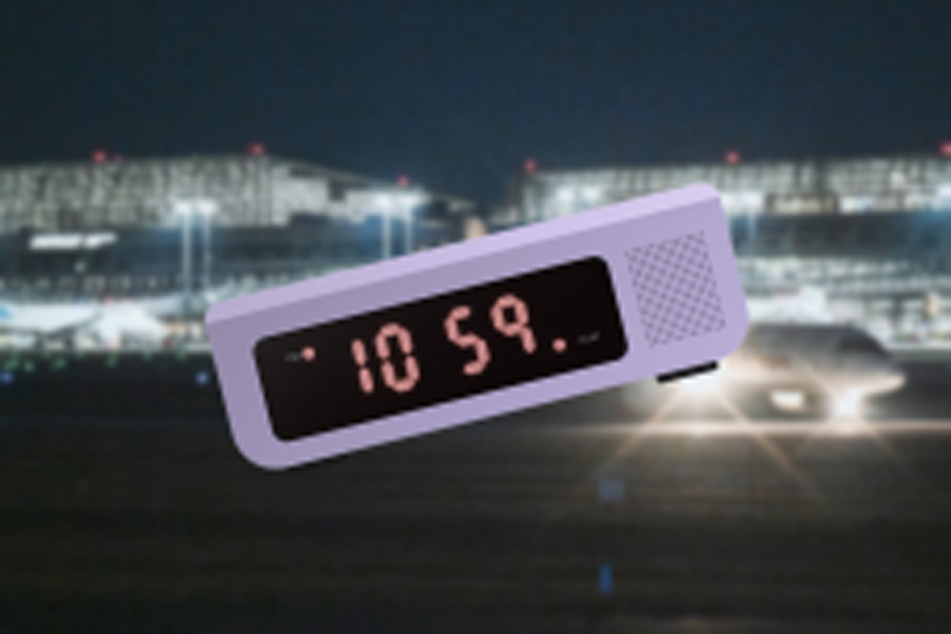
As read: 10:59
